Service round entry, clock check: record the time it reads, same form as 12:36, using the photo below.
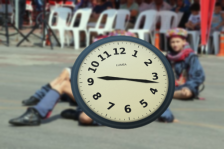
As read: 9:17
